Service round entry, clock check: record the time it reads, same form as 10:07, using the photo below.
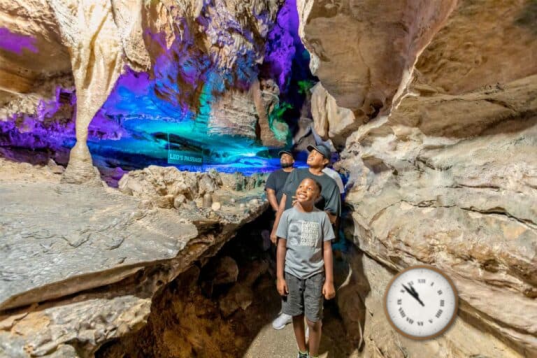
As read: 10:52
